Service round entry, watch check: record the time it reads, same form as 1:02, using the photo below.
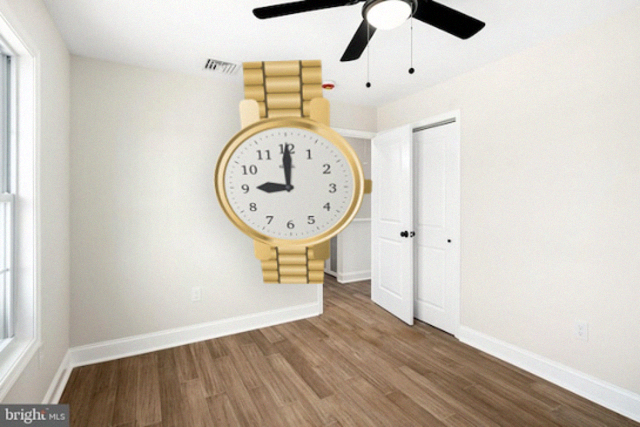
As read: 9:00
